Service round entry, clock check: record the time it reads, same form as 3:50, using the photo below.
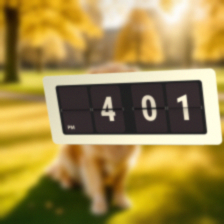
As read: 4:01
